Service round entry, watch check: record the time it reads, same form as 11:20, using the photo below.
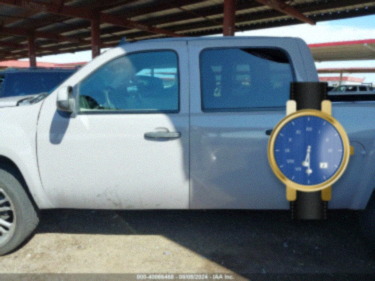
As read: 6:30
